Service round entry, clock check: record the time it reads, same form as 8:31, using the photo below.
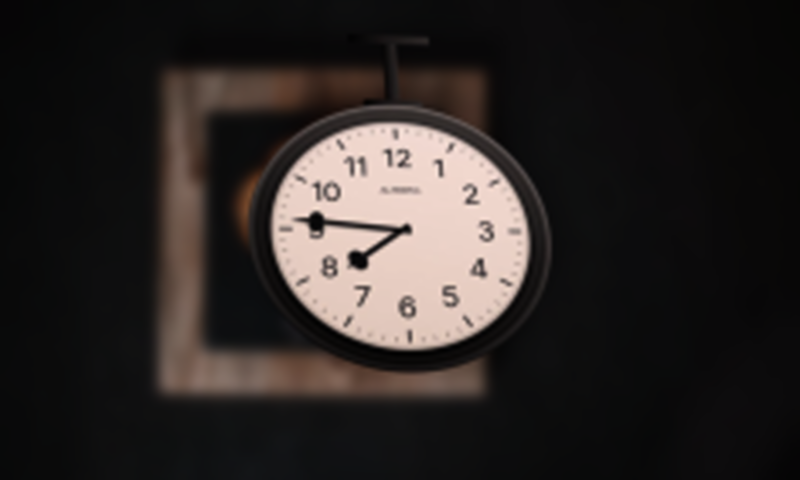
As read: 7:46
